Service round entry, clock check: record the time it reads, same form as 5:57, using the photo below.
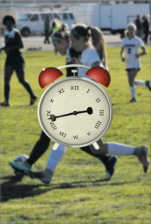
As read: 2:43
